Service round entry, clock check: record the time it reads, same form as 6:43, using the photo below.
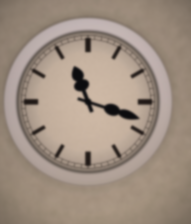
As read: 11:18
